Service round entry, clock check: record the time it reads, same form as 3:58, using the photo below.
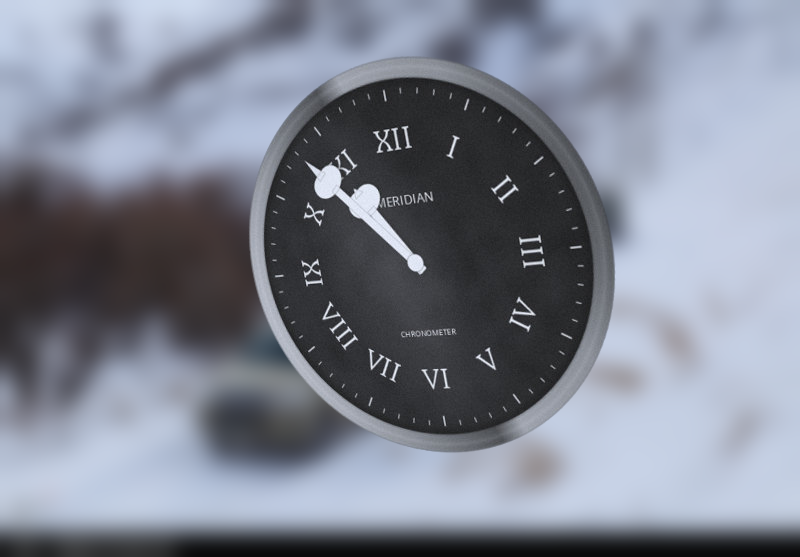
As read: 10:53
